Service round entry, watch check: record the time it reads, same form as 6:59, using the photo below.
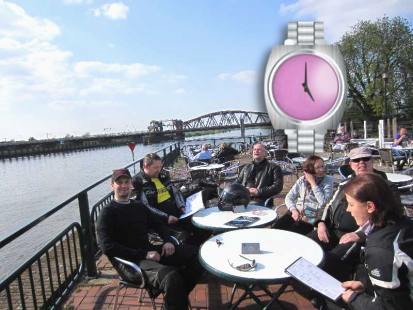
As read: 5:00
